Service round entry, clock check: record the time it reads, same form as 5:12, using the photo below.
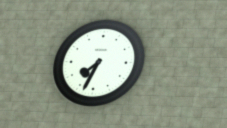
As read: 7:33
